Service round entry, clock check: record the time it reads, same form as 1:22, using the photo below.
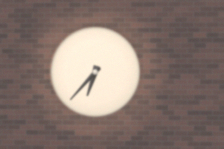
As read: 6:37
